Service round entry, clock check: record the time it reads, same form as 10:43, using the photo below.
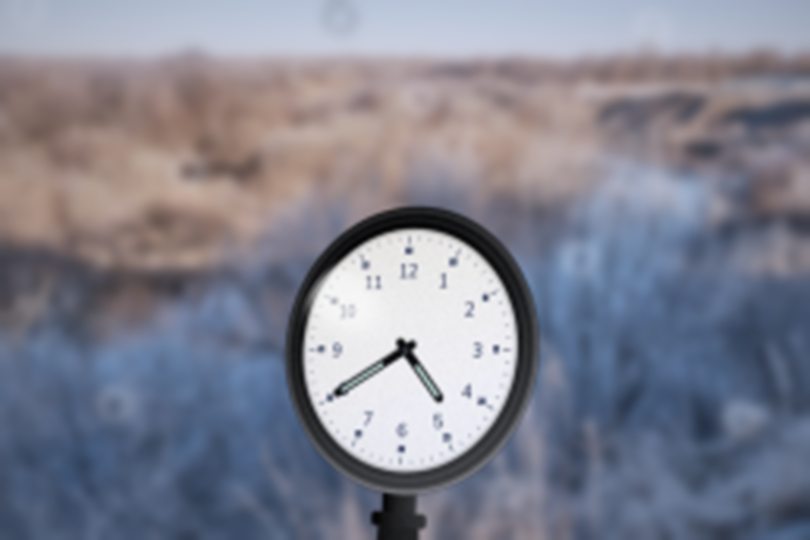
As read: 4:40
